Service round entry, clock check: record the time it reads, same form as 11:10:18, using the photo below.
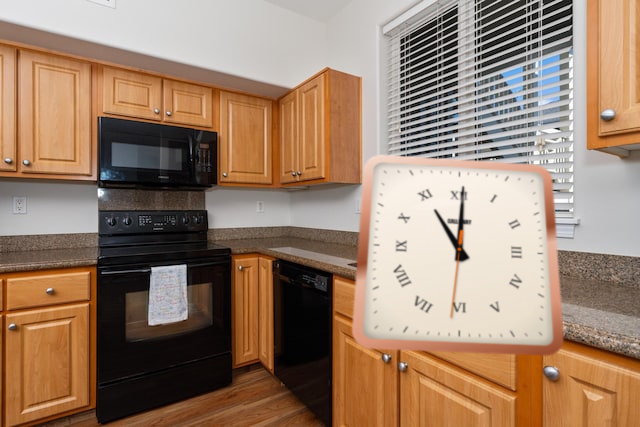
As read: 11:00:31
